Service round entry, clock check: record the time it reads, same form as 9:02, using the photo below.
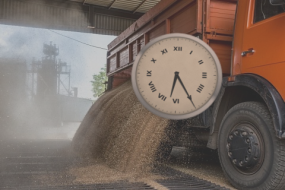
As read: 6:25
